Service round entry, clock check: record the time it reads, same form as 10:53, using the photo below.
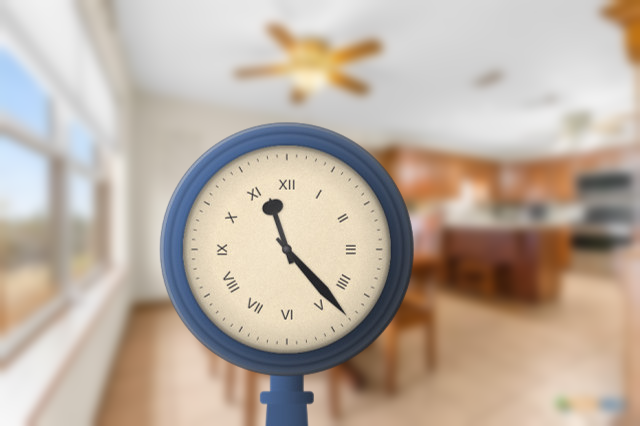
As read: 11:23
